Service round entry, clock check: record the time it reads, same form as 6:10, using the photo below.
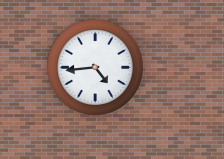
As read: 4:44
